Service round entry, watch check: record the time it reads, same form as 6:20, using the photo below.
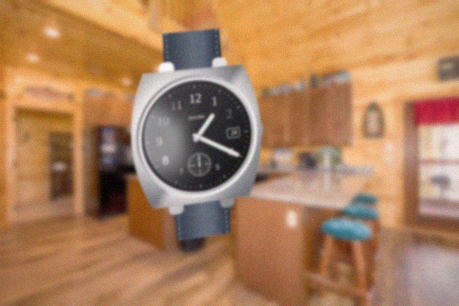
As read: 1:20
